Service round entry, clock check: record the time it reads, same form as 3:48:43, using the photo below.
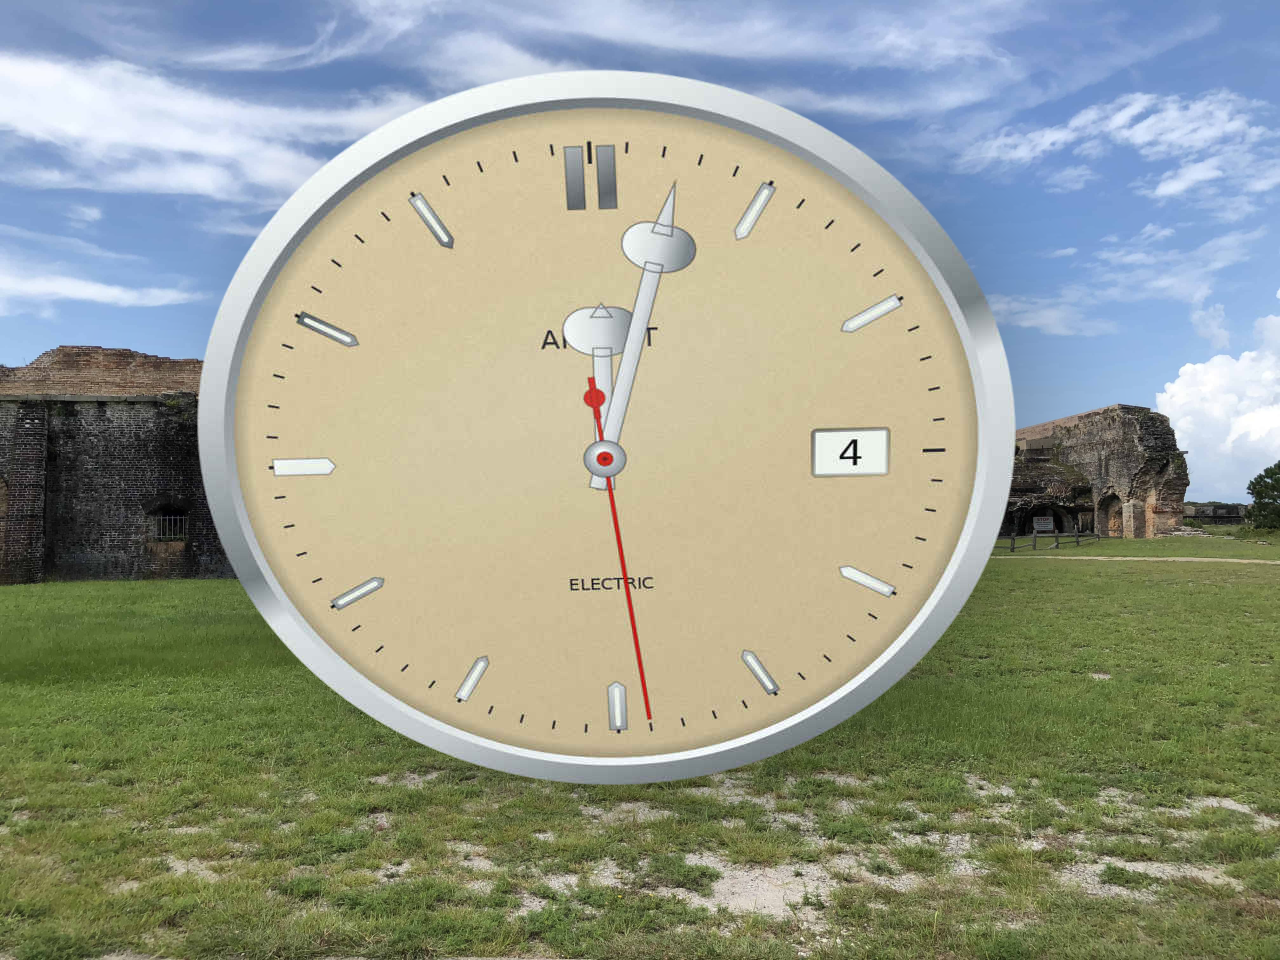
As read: 12:02:29
